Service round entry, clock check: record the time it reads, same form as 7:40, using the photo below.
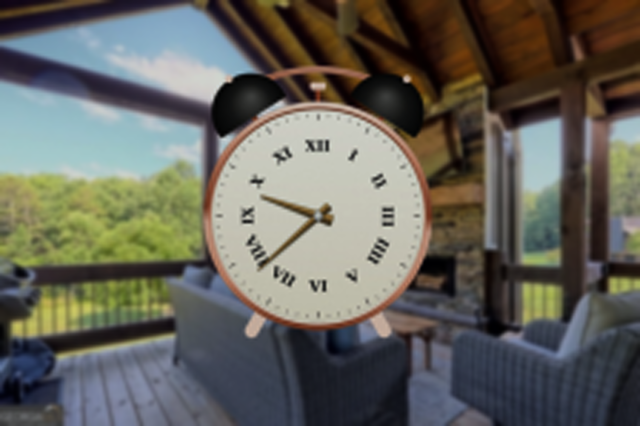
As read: 9:38
